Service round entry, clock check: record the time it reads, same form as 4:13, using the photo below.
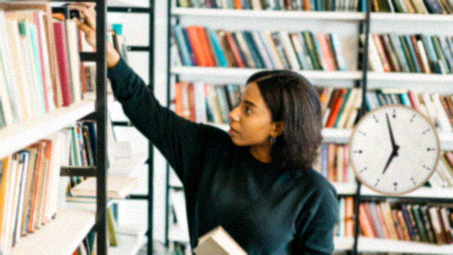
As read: 6:58
